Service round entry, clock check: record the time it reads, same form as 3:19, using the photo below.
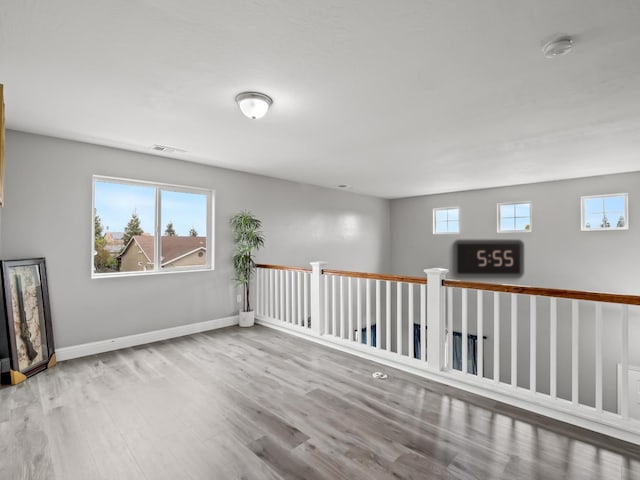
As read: 5:55
